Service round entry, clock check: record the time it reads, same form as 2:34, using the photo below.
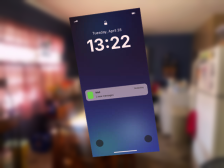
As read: 13:22
